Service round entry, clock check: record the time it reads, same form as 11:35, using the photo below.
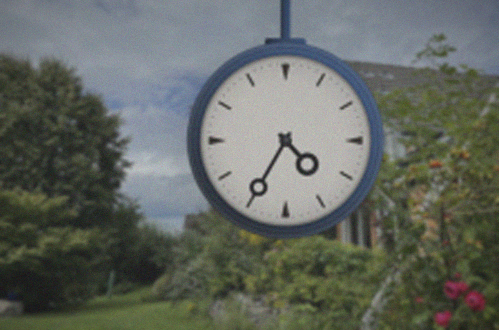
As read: 4:35
